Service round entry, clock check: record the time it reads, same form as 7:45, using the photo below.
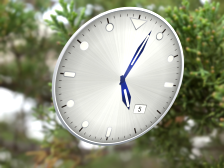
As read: 5:03
